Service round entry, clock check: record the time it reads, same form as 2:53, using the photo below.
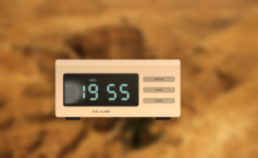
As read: 19:55
